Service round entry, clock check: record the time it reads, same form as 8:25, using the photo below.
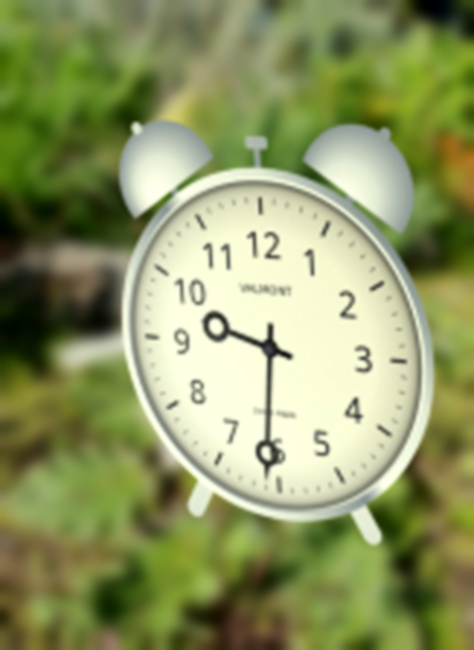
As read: 9:31
